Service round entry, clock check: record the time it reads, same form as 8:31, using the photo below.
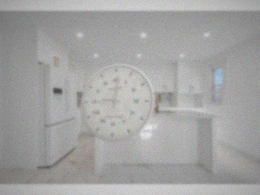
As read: 9:01
